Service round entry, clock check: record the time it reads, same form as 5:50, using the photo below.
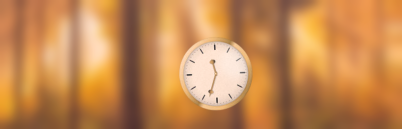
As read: 11:33
